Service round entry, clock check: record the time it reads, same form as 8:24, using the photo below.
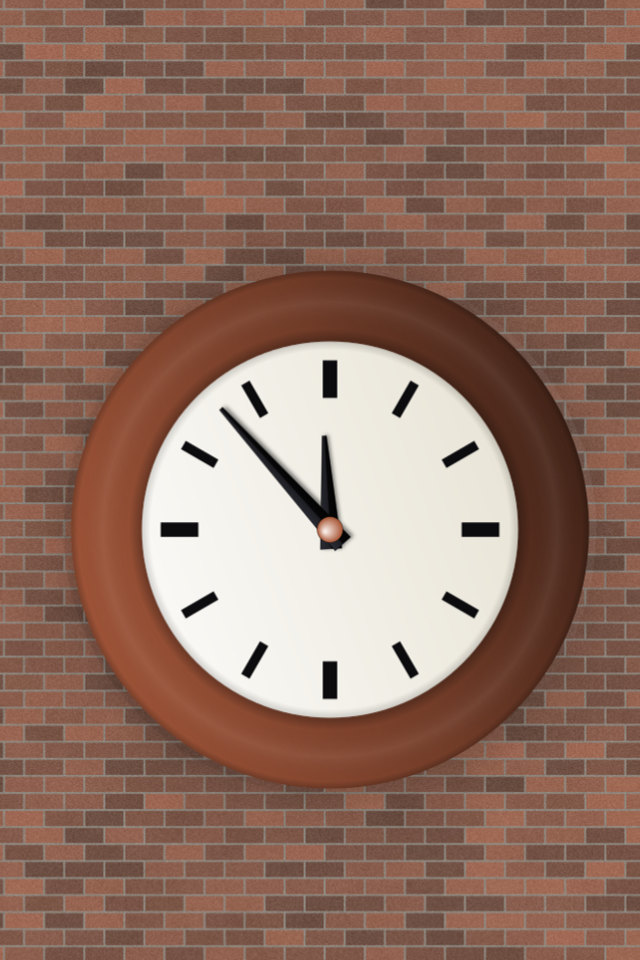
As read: 11:53
